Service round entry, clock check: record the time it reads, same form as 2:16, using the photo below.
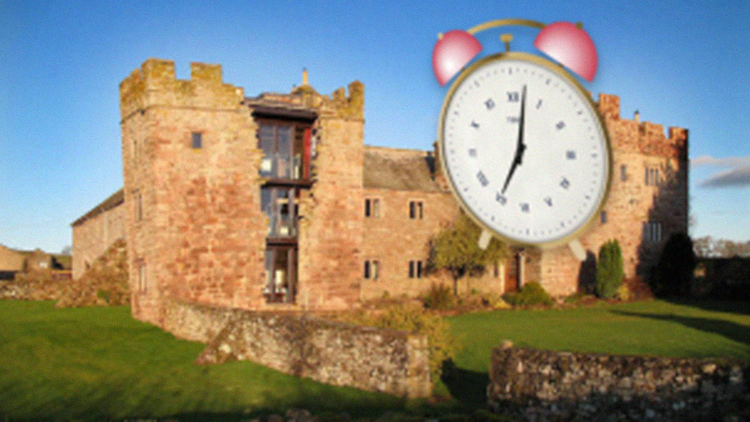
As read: 7:02
